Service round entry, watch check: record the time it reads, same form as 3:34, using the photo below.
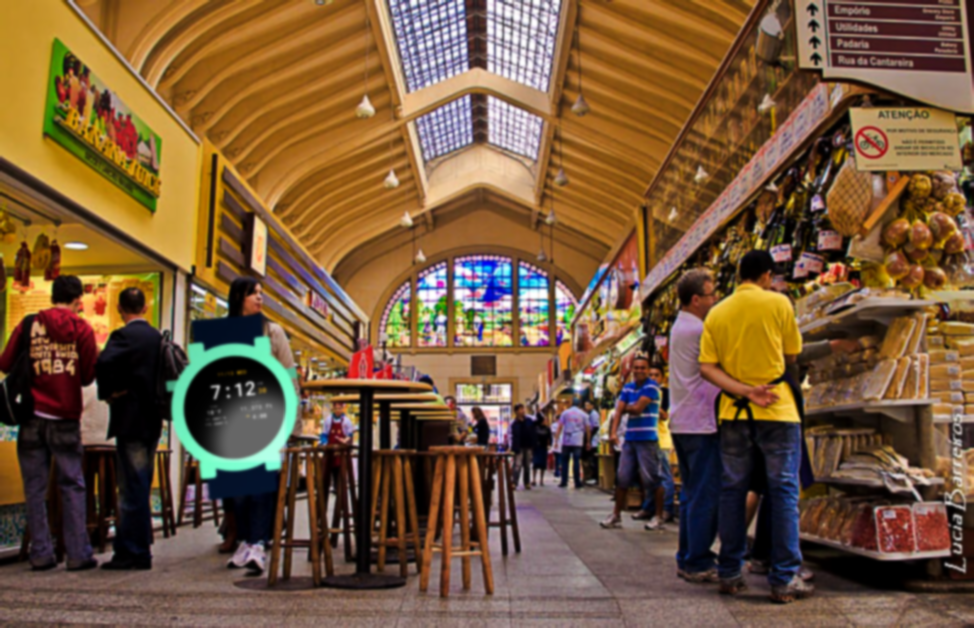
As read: 7:12
